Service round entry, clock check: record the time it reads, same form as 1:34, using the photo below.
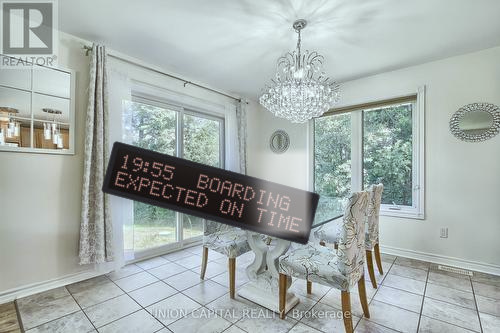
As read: 19:55
